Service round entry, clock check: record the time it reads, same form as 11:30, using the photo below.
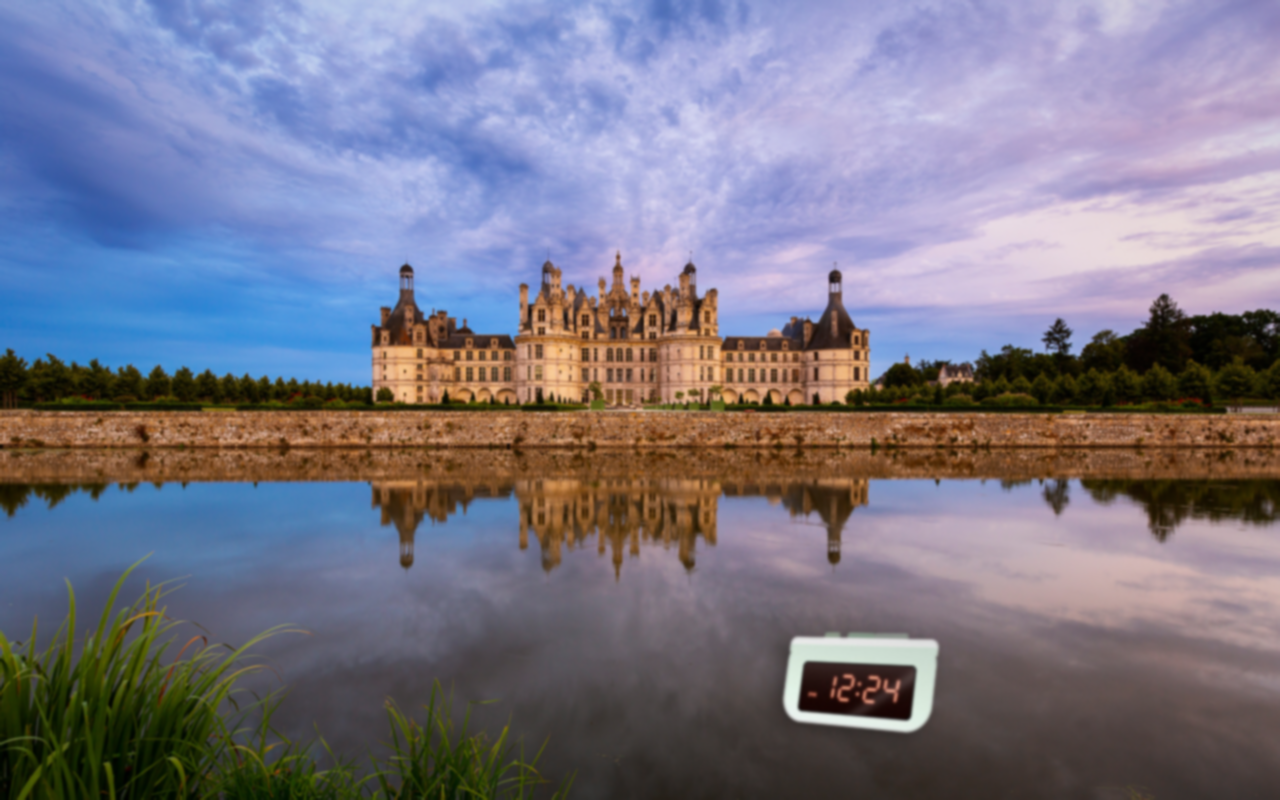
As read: 12:24
